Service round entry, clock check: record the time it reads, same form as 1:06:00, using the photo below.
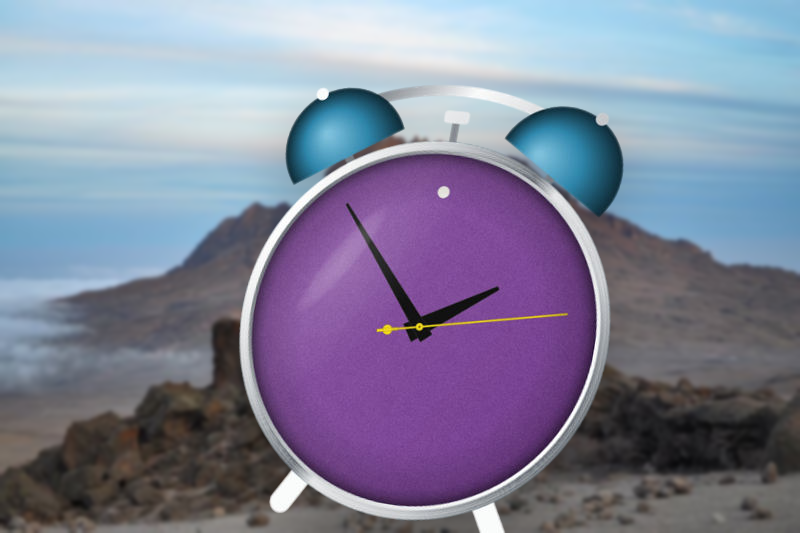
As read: 1:53:13
